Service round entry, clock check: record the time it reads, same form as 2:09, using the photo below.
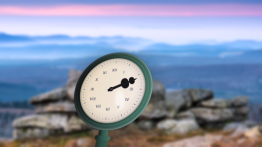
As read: 2:11
